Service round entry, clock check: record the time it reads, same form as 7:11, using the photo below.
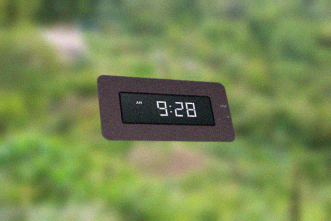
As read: 9:28
